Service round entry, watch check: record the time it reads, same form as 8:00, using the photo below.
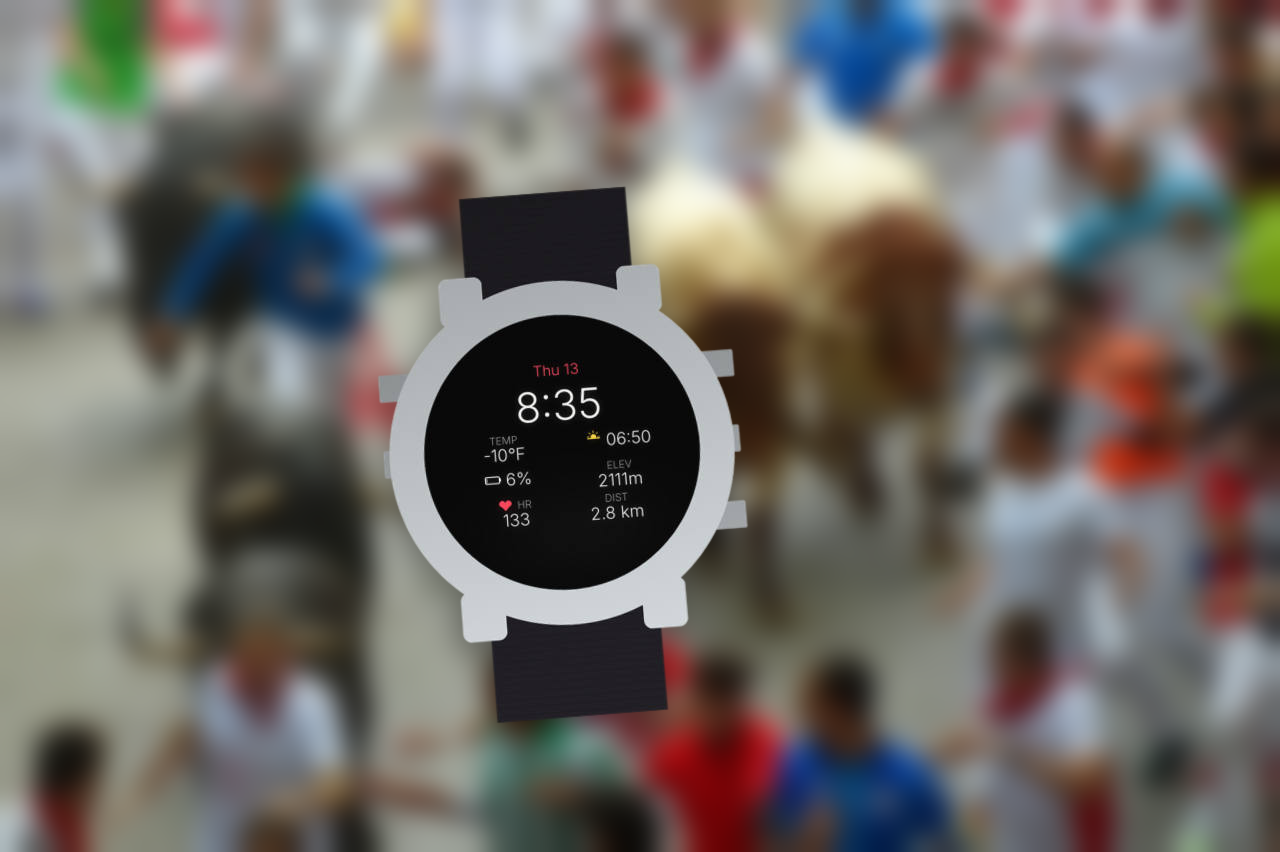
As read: 8:35
